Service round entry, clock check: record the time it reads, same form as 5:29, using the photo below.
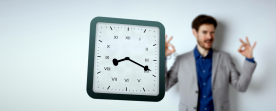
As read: 8:19
